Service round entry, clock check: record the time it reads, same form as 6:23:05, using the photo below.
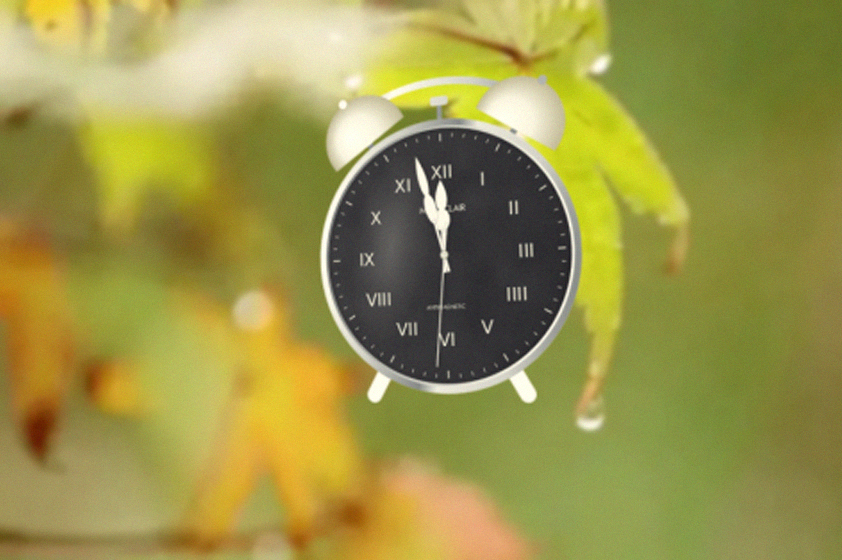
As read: 11:57:31
